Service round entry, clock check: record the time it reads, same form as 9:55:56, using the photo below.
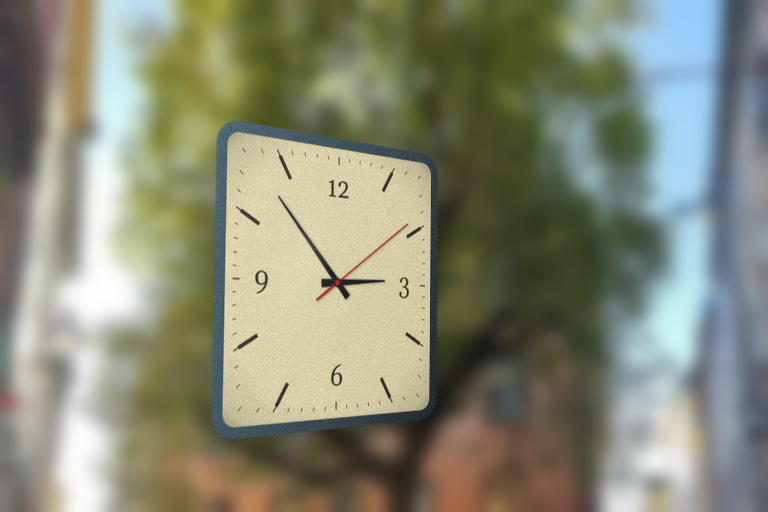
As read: 2:53:09
